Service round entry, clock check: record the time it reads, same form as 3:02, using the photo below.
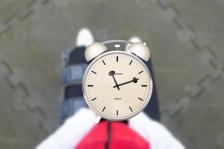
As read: 11:12
